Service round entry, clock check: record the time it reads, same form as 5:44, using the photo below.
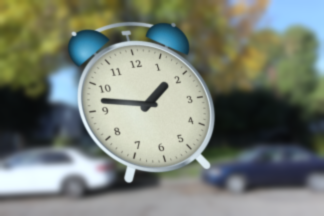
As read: 1:47
